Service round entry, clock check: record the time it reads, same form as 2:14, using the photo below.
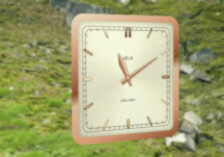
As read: 11:10
